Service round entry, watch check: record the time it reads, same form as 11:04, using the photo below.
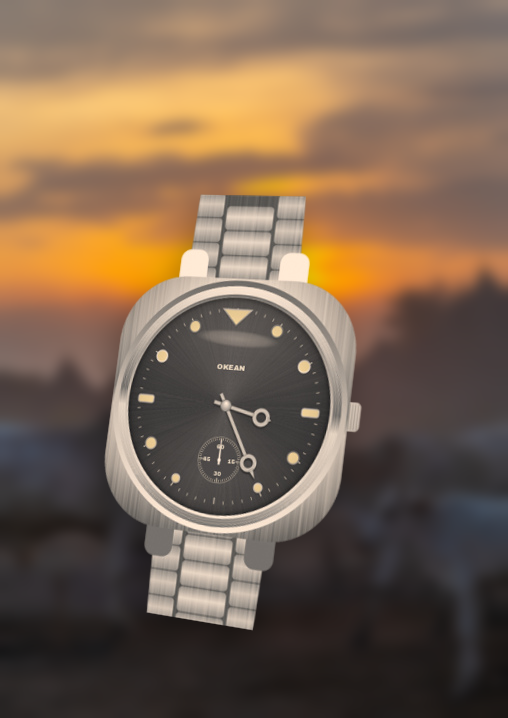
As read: 3:25
